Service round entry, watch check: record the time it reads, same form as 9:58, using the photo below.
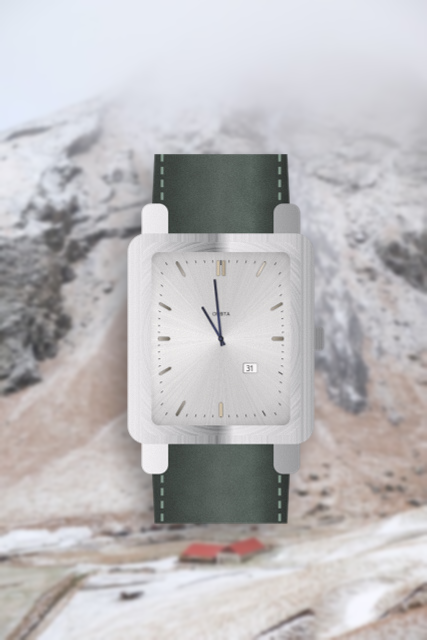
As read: 10:59
